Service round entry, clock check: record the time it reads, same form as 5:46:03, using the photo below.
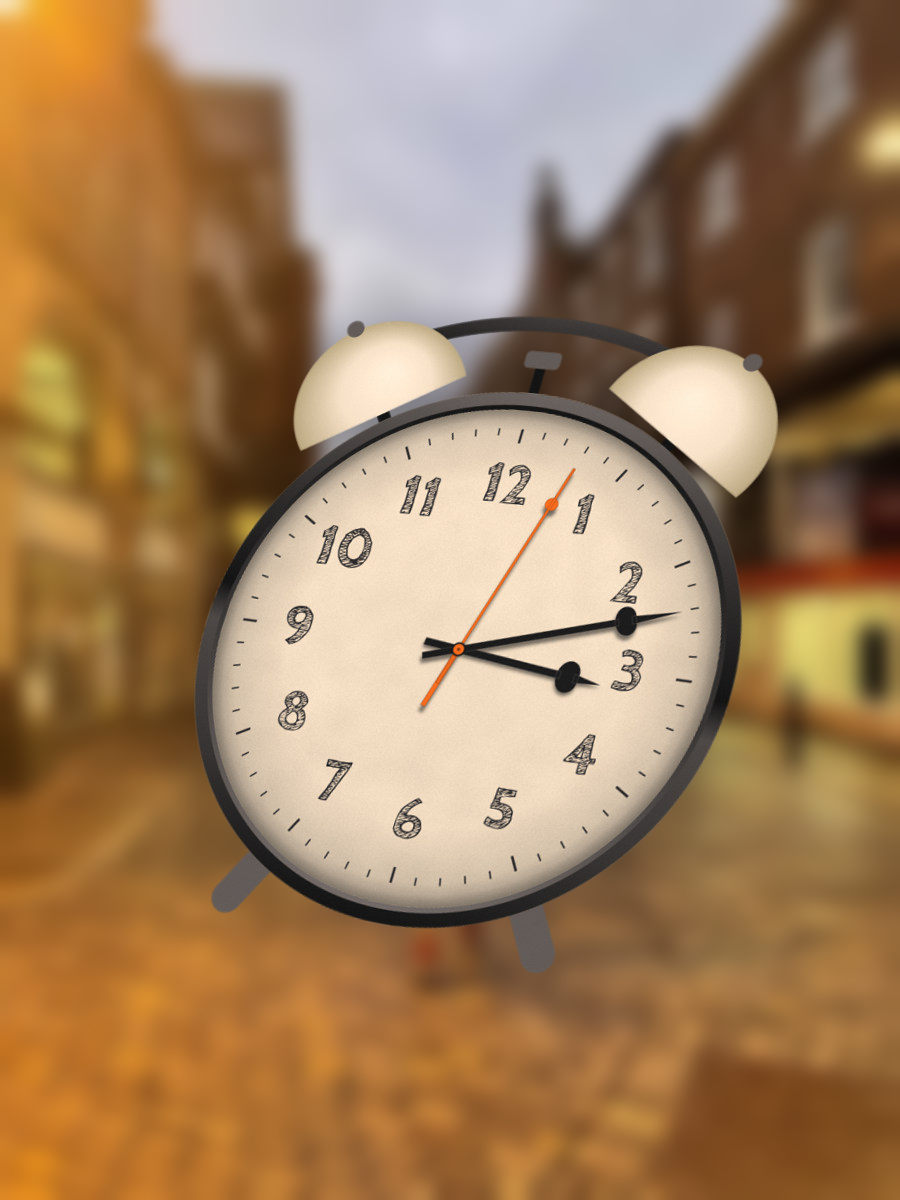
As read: 3:12:03
